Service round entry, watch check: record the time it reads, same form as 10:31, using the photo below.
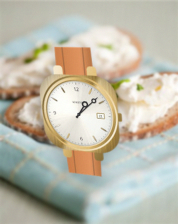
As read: 1:08
